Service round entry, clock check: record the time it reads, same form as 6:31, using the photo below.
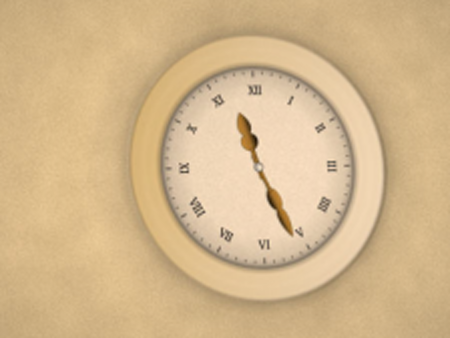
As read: 11:26
